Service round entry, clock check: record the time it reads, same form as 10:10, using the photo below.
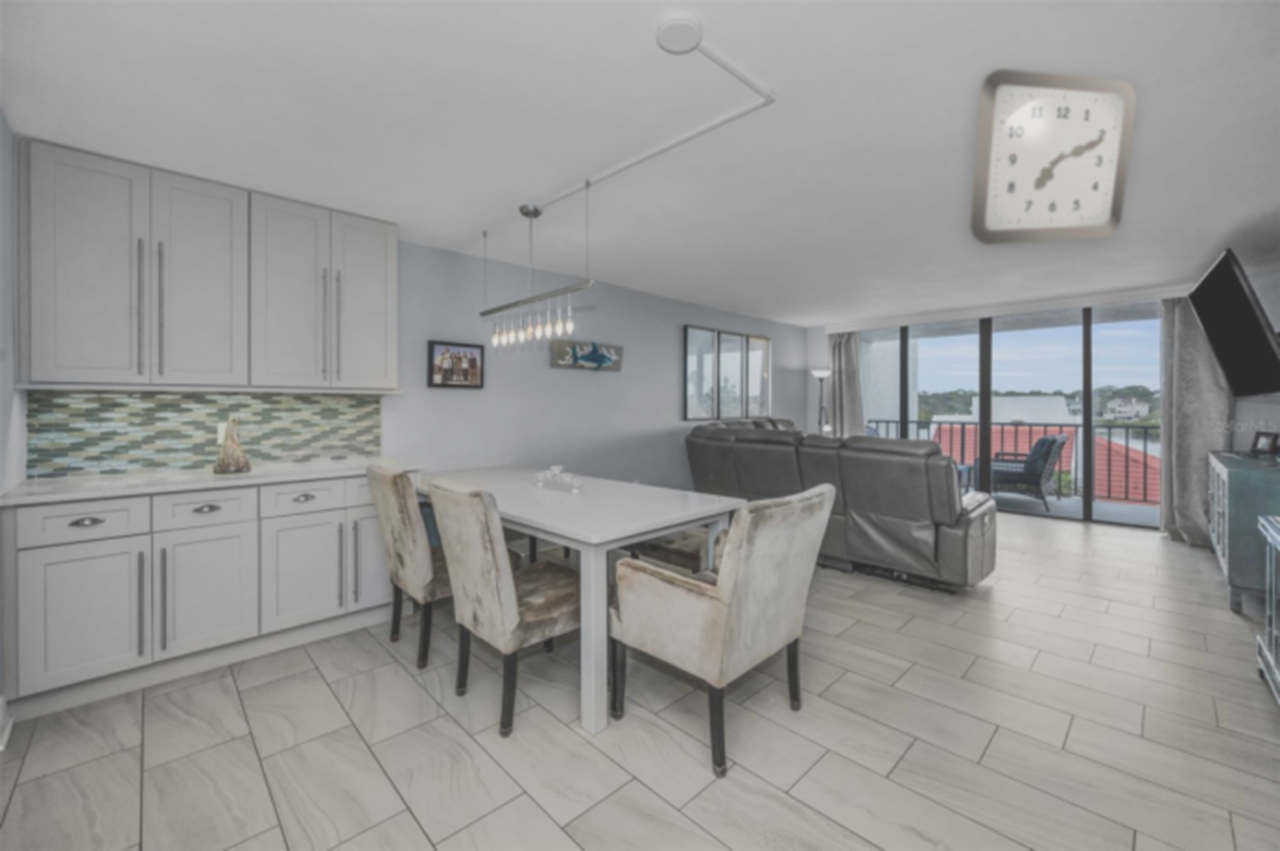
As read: 7:11
